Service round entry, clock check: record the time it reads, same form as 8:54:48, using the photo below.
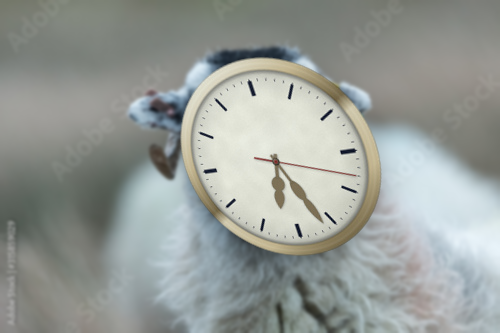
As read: 6:26:18
